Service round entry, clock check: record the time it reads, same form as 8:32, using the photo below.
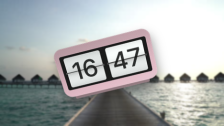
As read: 16:47
